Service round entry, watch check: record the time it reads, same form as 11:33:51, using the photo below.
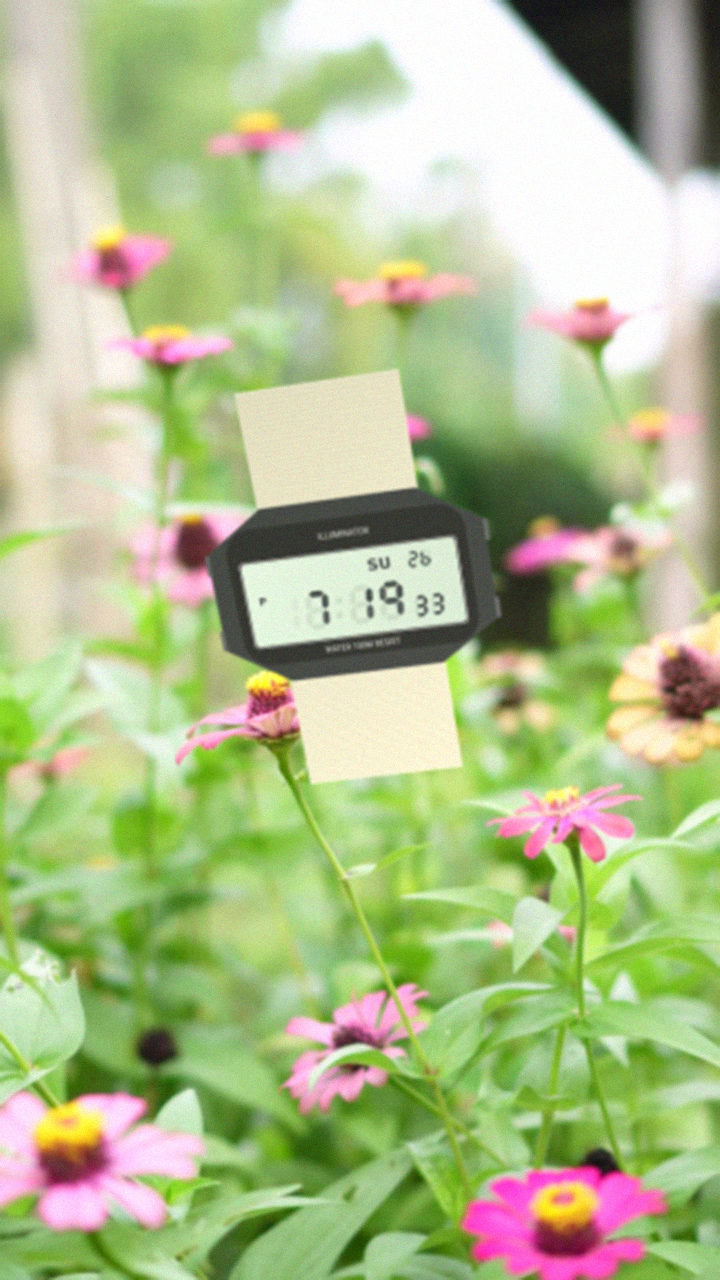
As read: 7:19:33
